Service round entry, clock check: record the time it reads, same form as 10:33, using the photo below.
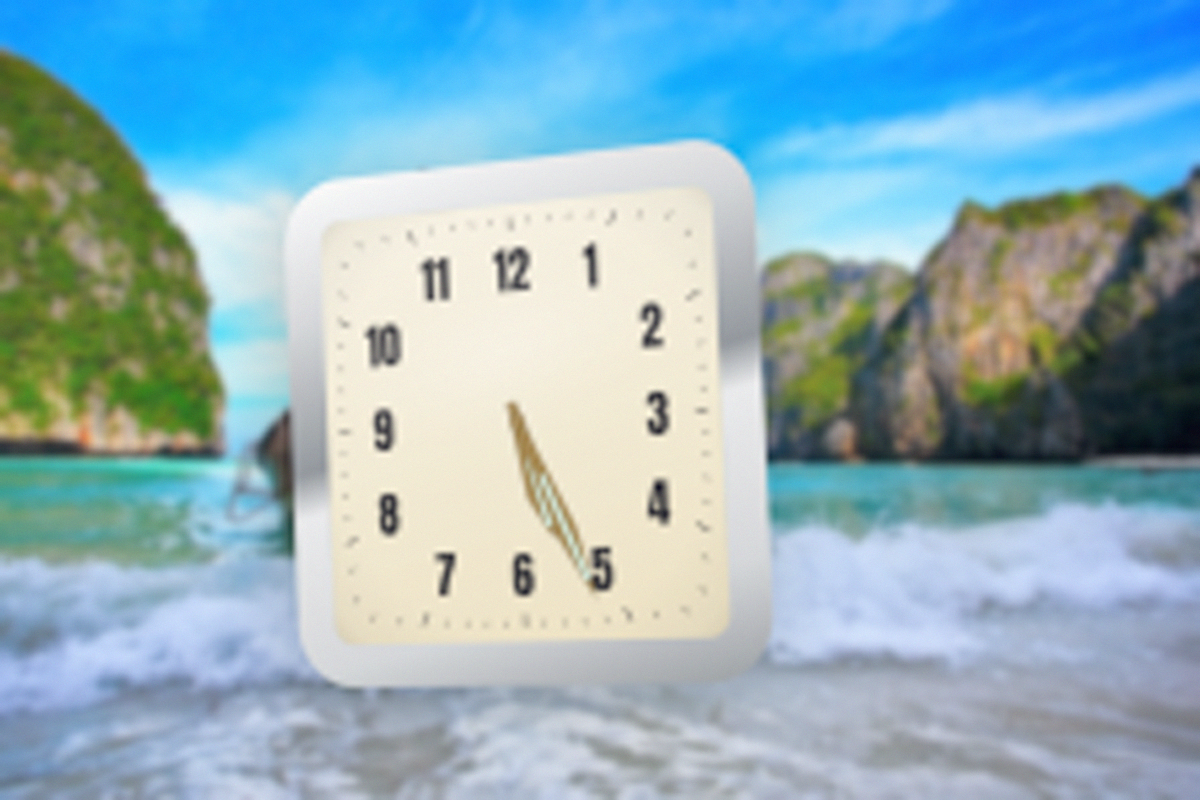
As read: 5:26
